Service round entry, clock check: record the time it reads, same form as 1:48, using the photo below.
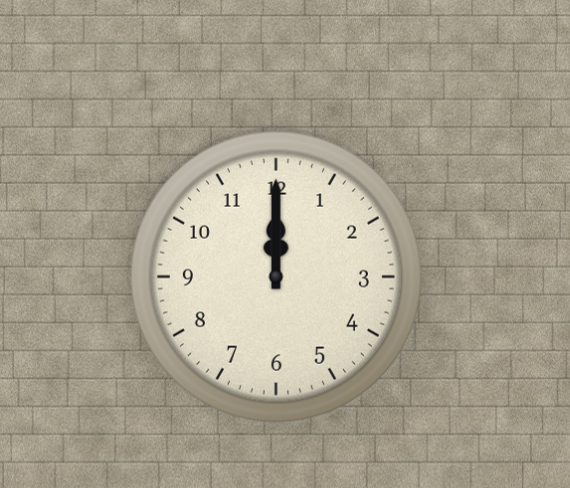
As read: 12:00
